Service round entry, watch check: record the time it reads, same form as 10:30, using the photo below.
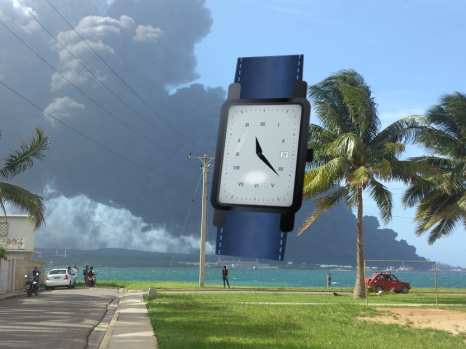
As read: 11:22
